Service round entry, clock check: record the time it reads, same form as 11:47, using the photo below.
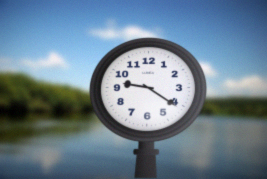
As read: 9:21
